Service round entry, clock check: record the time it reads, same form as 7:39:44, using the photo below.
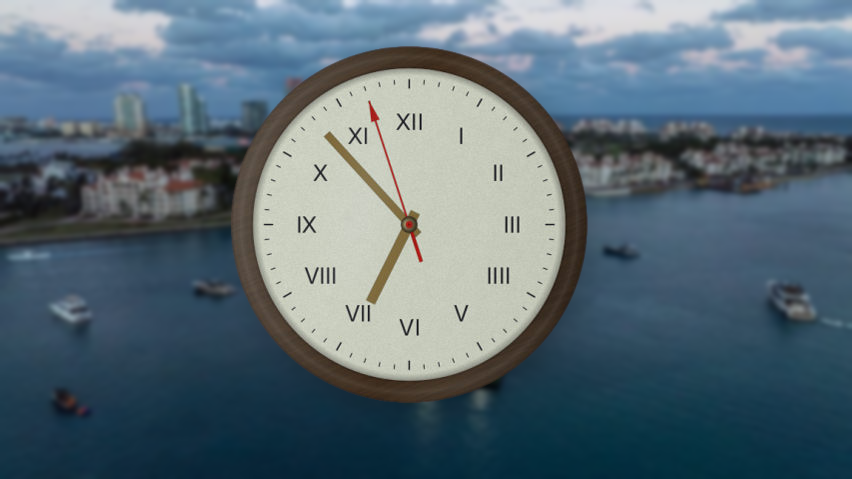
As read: 6:52:57
